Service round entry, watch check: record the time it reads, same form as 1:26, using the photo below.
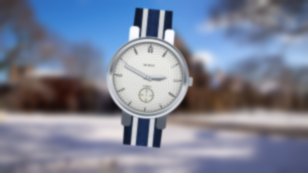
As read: 2:49
